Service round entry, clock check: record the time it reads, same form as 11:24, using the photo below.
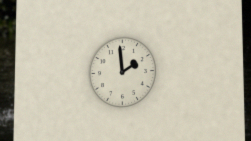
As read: 1:59
